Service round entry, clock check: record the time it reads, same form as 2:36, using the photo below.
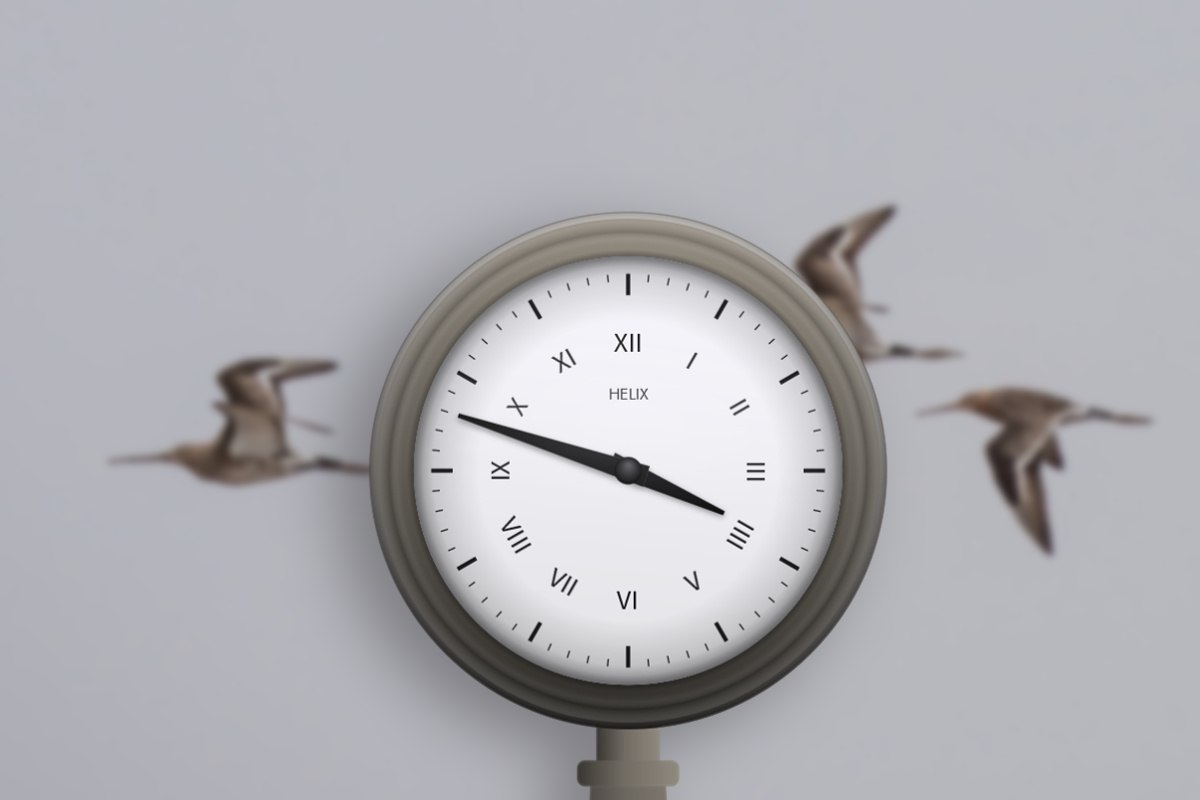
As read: 3:48
